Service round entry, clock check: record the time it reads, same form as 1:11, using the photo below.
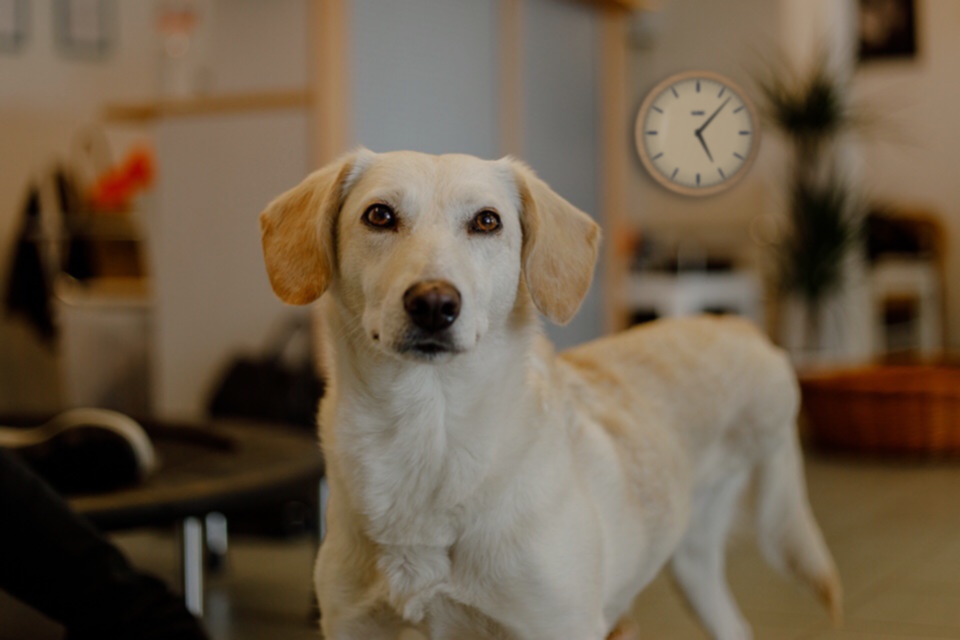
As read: 5:07
